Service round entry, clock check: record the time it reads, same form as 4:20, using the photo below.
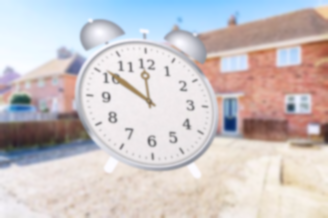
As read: 11:51
